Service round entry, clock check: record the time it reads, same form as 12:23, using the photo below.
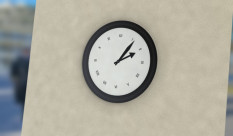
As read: 2:06
